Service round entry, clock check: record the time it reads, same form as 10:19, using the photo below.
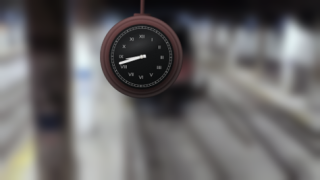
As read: 8:42
